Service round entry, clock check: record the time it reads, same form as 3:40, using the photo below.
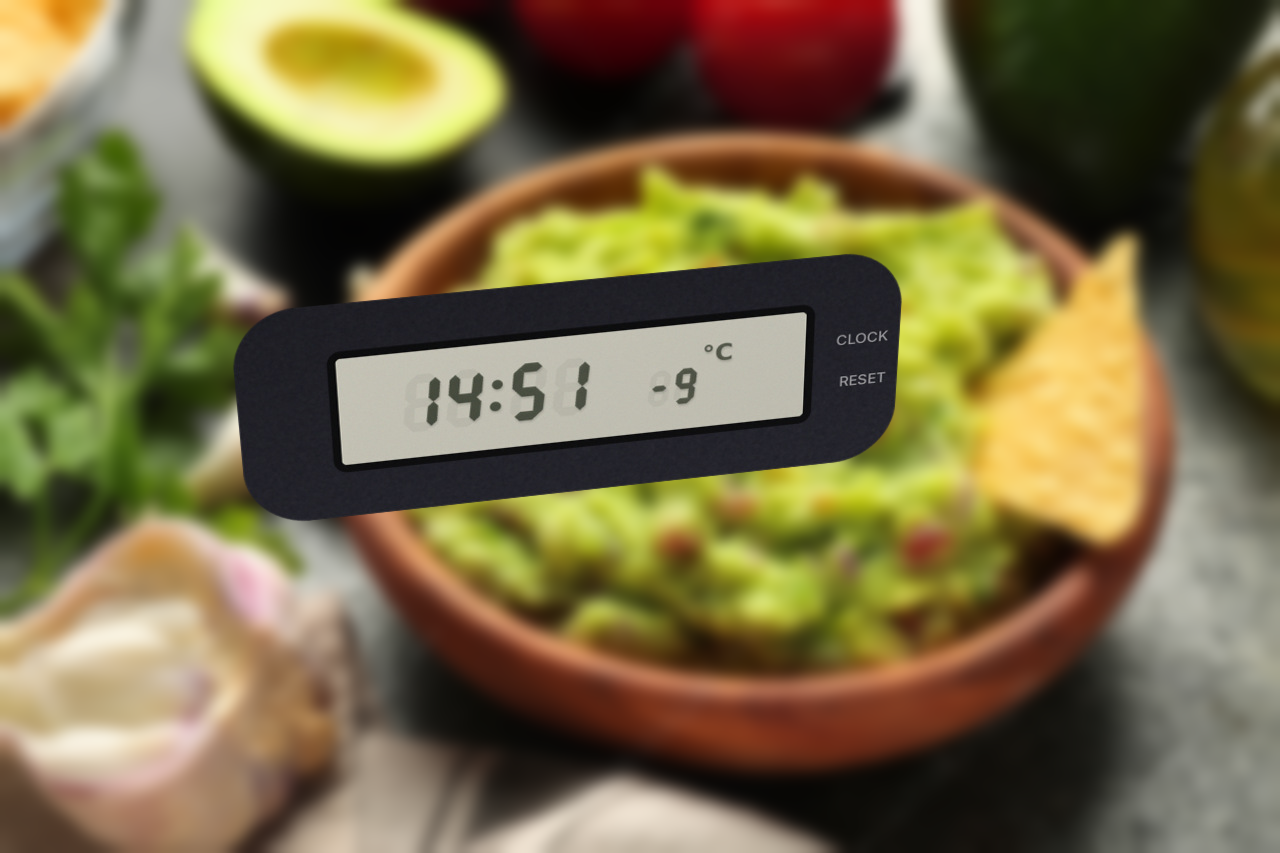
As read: 14:51
